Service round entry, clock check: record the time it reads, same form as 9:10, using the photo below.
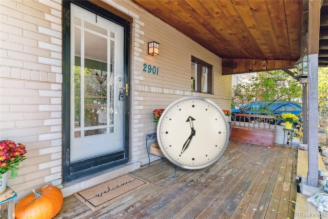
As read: 11:35
